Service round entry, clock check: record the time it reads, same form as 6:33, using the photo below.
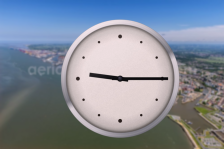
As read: 9:15
